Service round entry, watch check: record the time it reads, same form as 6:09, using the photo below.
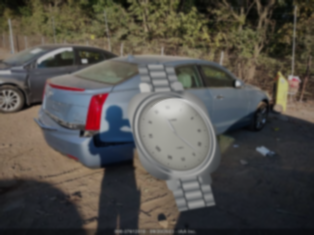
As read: 11:23
